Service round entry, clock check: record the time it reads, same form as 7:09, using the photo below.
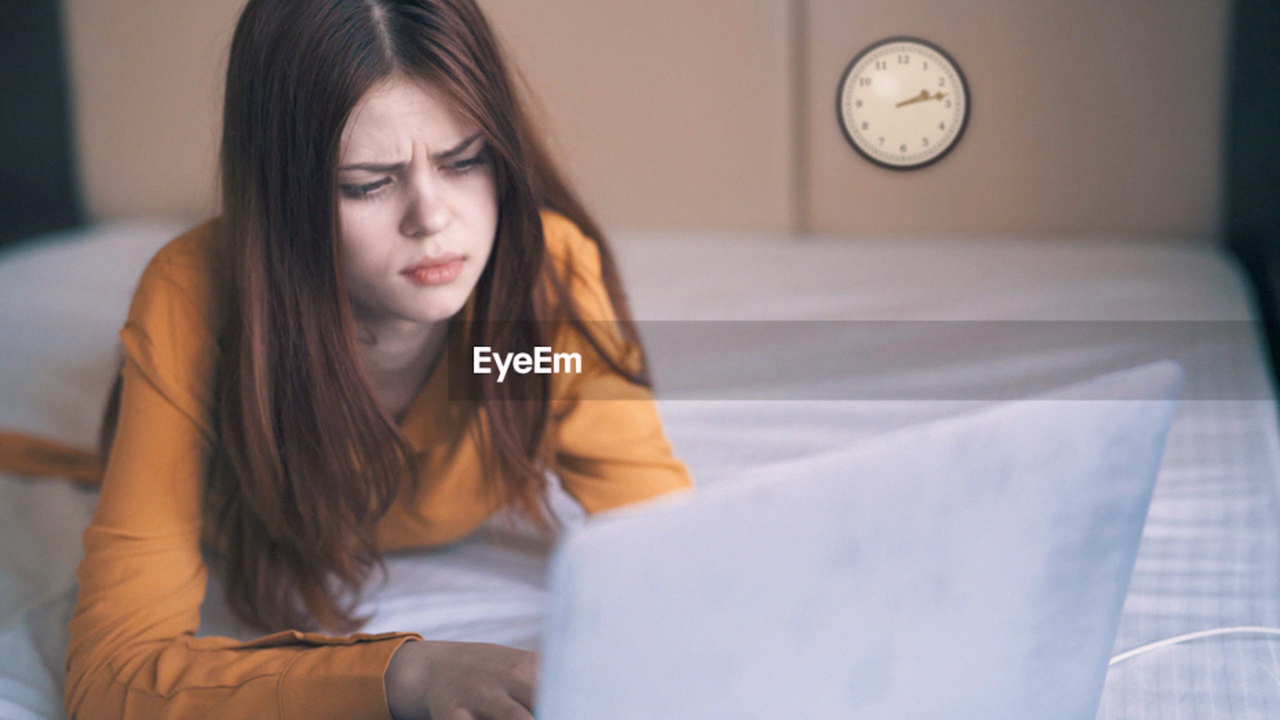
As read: 2:13
